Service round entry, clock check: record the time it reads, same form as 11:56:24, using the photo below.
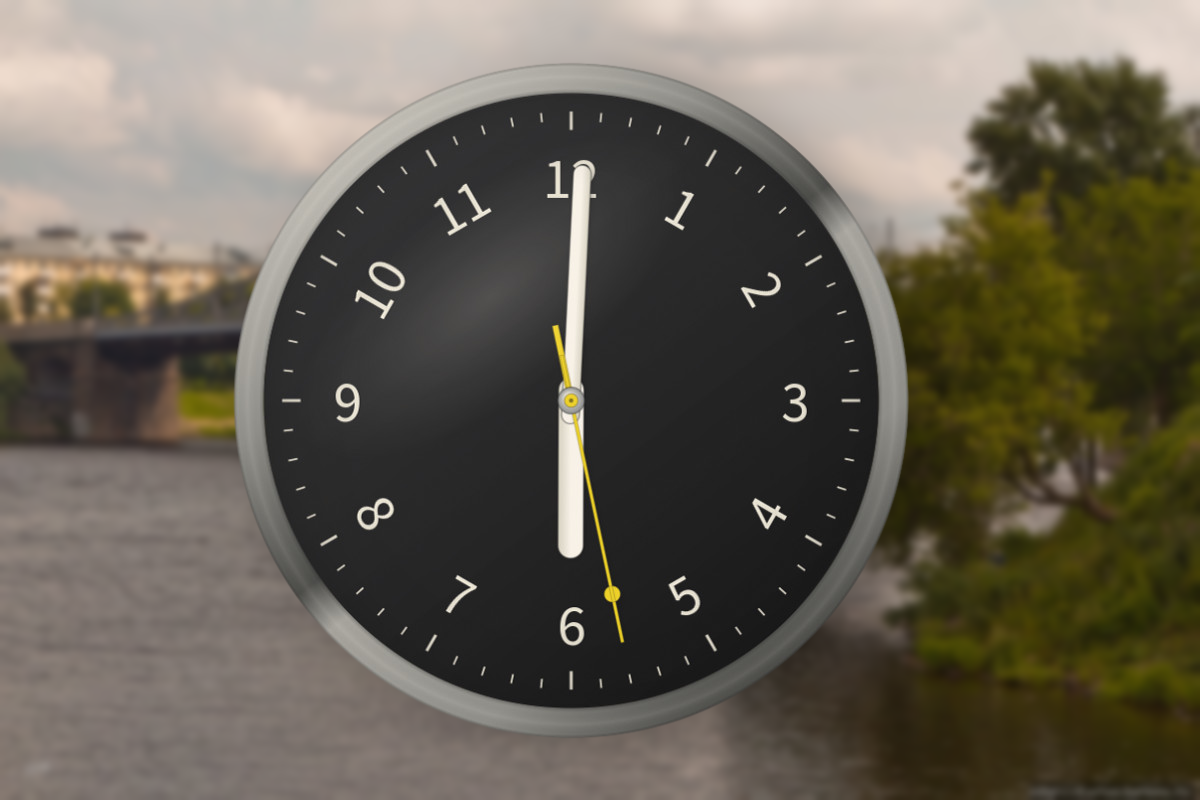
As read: 6:00:28
